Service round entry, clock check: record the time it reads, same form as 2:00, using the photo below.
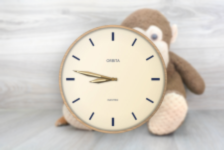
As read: 8:47
